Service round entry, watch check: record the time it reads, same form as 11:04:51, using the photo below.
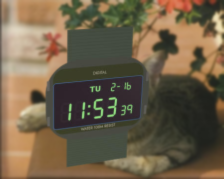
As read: 11:53:39
